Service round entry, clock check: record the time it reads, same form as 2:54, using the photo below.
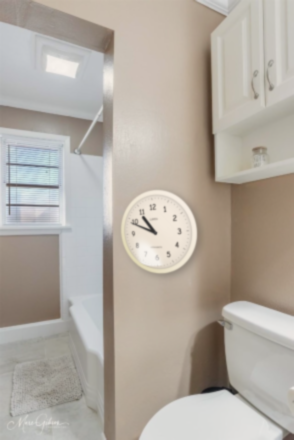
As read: 10:49
